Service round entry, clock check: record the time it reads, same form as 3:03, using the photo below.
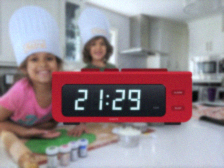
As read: 21:29
